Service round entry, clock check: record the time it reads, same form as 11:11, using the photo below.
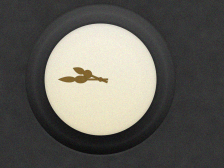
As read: 9:45
